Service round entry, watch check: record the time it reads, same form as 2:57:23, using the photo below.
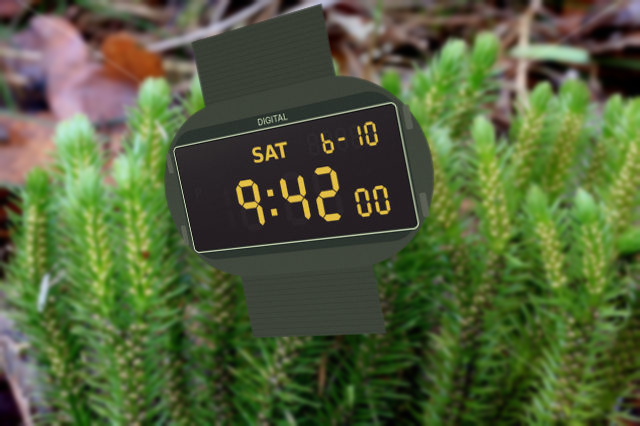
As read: 9:42:00
